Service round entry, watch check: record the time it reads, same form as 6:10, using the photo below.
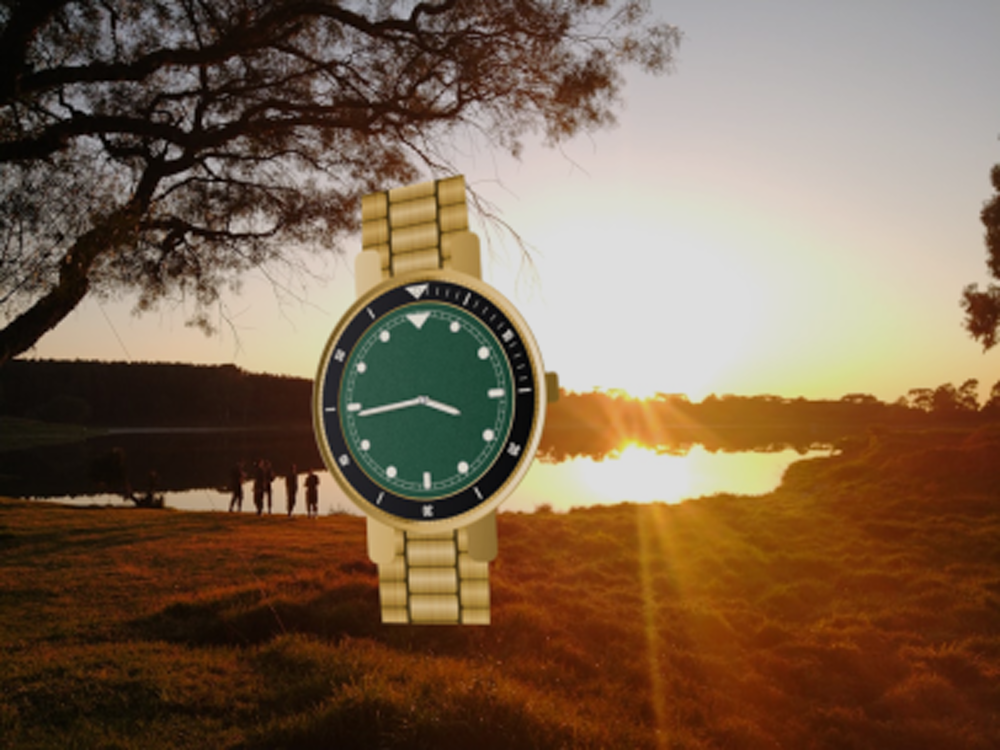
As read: 3:44
